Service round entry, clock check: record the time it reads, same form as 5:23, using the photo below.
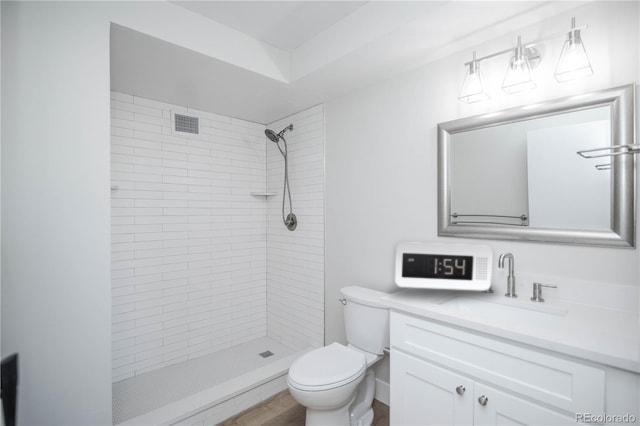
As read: 1:54
